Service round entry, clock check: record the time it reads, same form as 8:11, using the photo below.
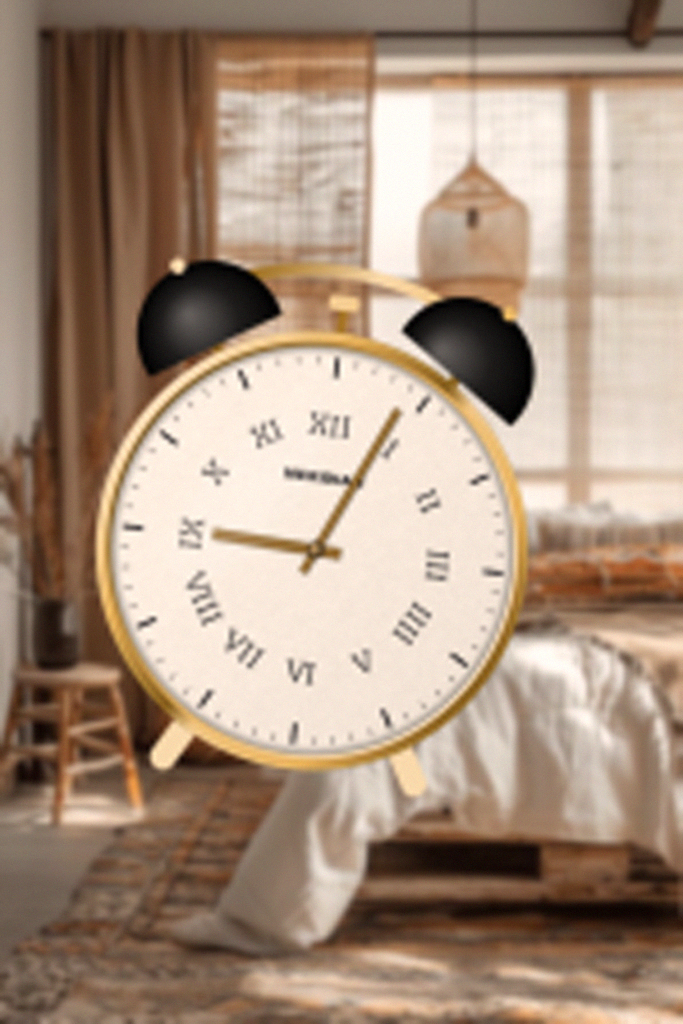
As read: 9:04
